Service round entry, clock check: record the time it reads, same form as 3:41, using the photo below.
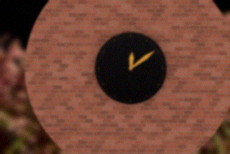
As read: 12:09
